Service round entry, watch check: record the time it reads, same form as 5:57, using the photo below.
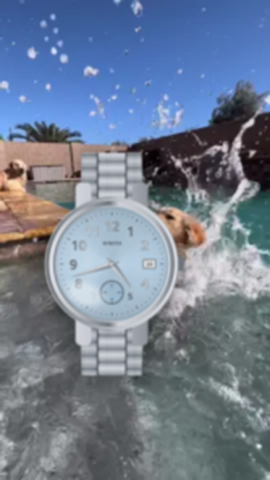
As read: 4:42
